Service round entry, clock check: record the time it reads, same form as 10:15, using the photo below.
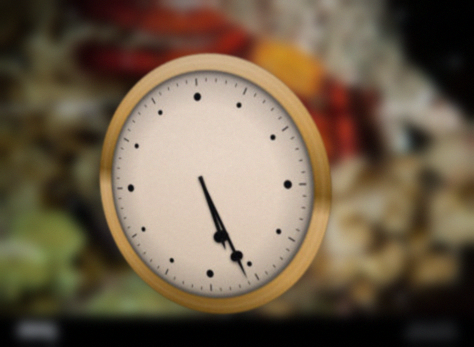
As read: 5:26
